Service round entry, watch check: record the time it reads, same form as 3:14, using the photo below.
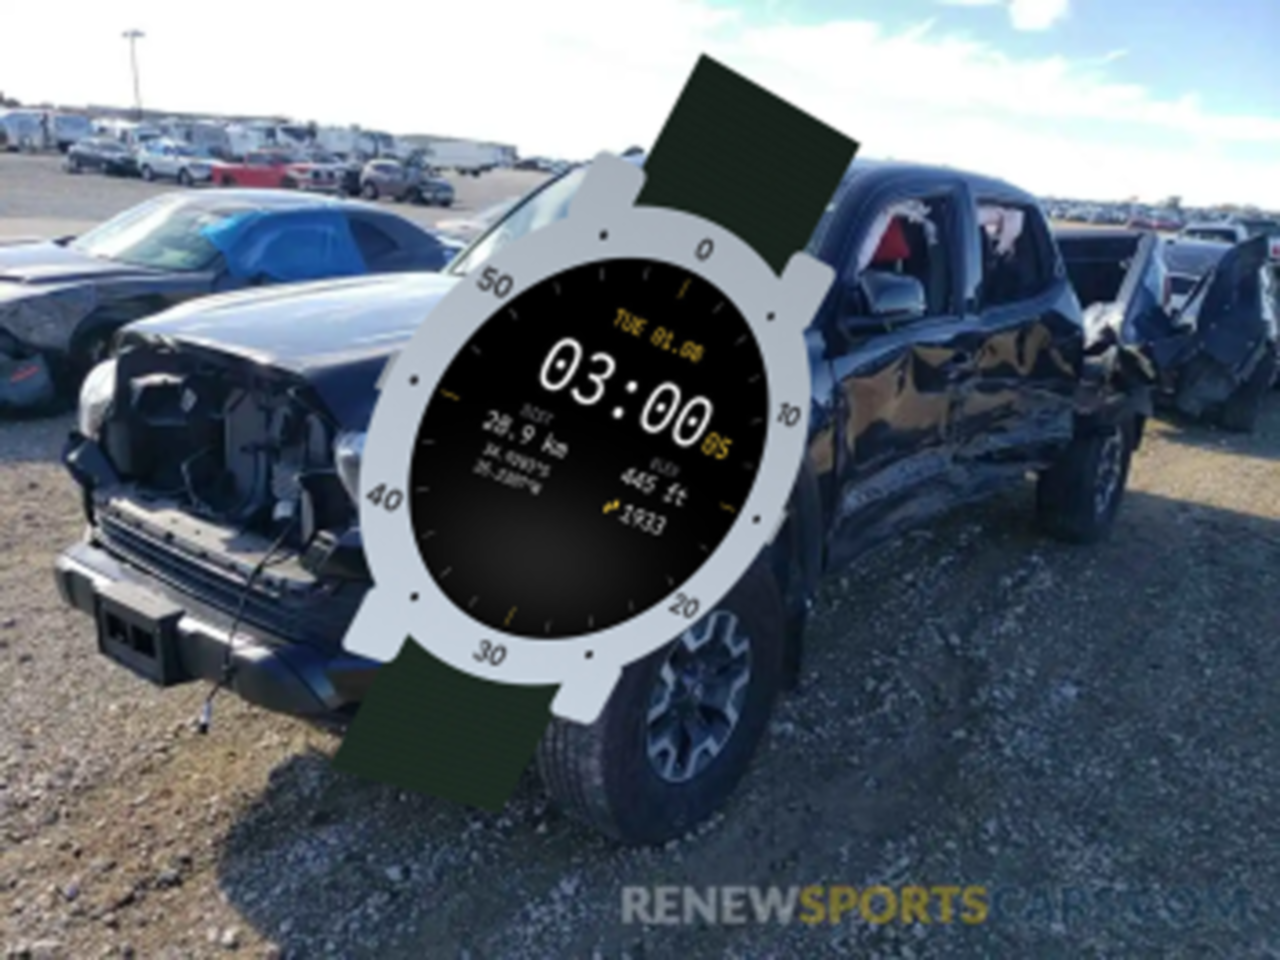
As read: 3:00
